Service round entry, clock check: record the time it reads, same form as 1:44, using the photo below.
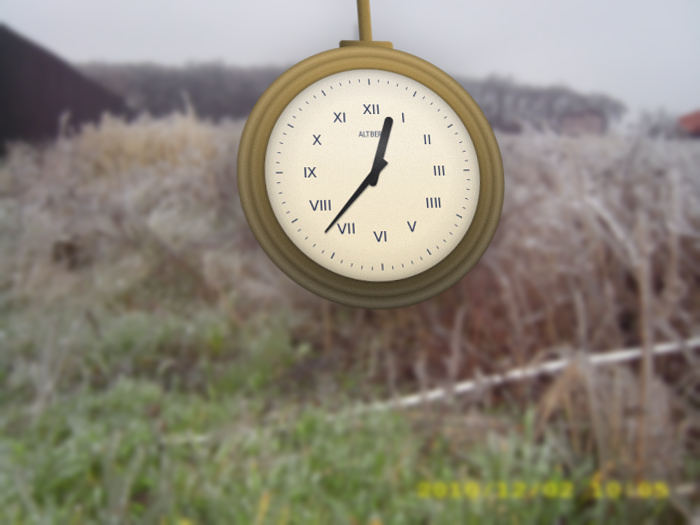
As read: 12:37
